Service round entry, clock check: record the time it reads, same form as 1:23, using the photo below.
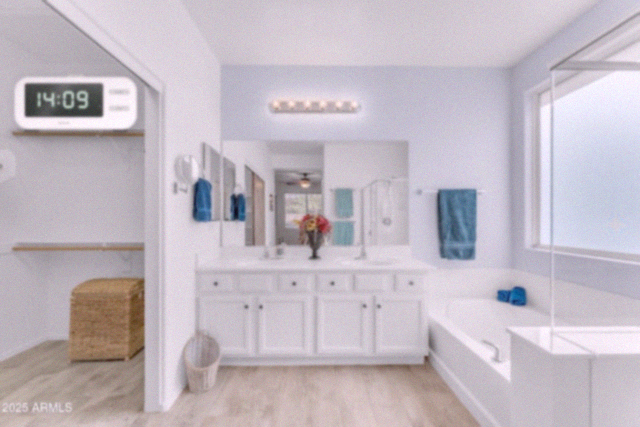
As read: 14:09
